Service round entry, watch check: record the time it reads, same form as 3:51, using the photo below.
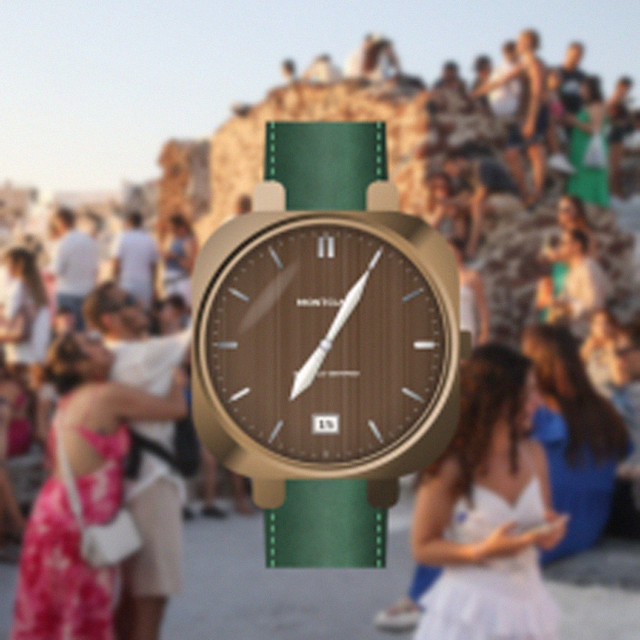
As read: 7:05
